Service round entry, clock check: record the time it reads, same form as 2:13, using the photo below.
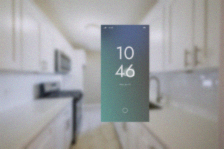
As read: 10:46
